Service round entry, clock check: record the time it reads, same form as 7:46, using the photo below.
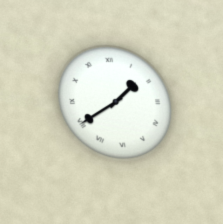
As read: 1:40
